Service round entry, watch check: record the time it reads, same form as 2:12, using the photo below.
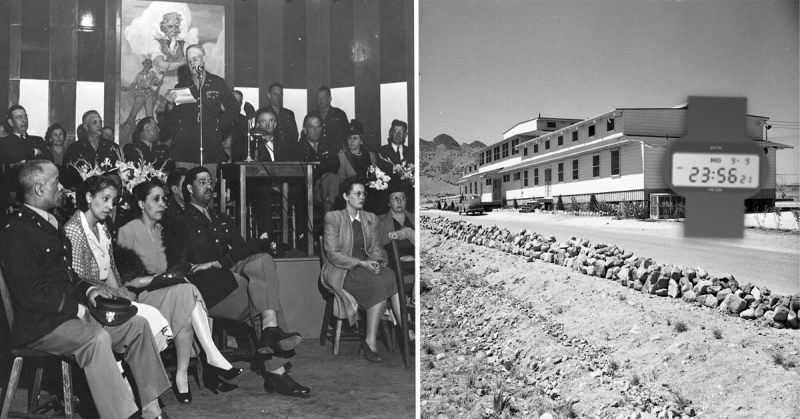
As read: 23:56
